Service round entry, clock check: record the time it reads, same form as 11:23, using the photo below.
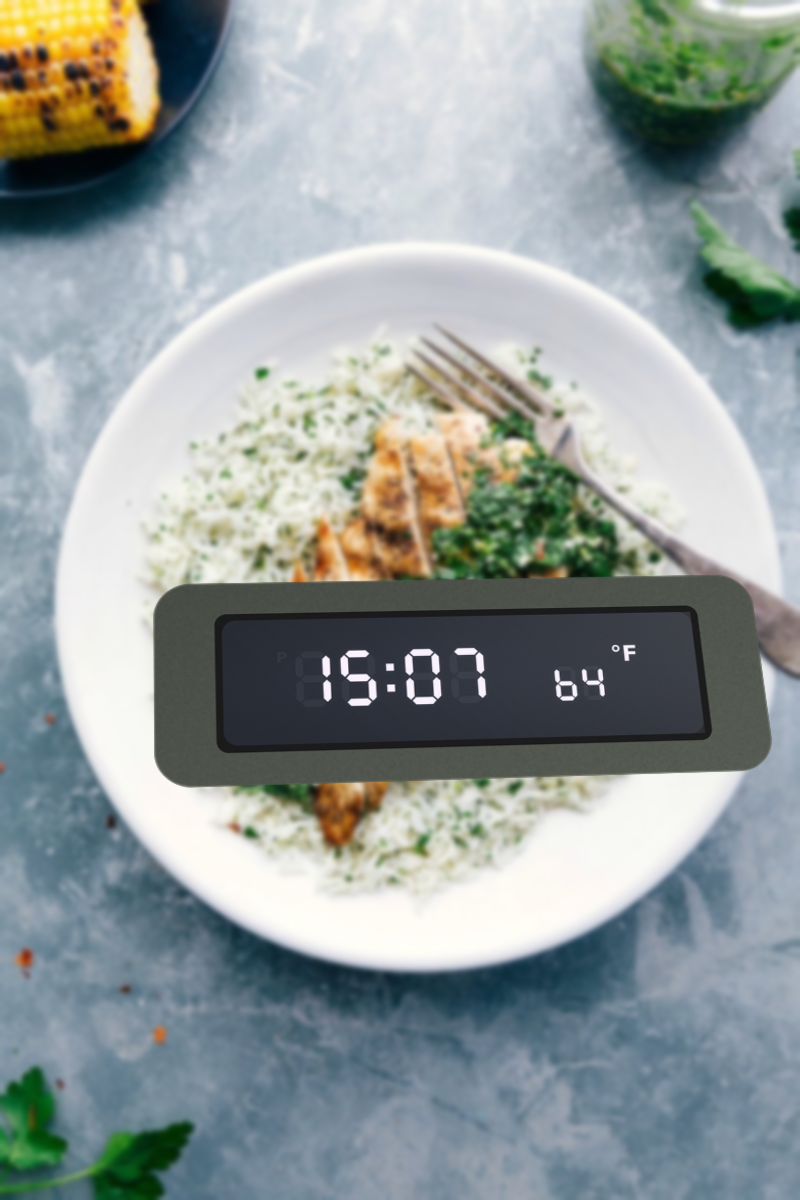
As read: 15:07
